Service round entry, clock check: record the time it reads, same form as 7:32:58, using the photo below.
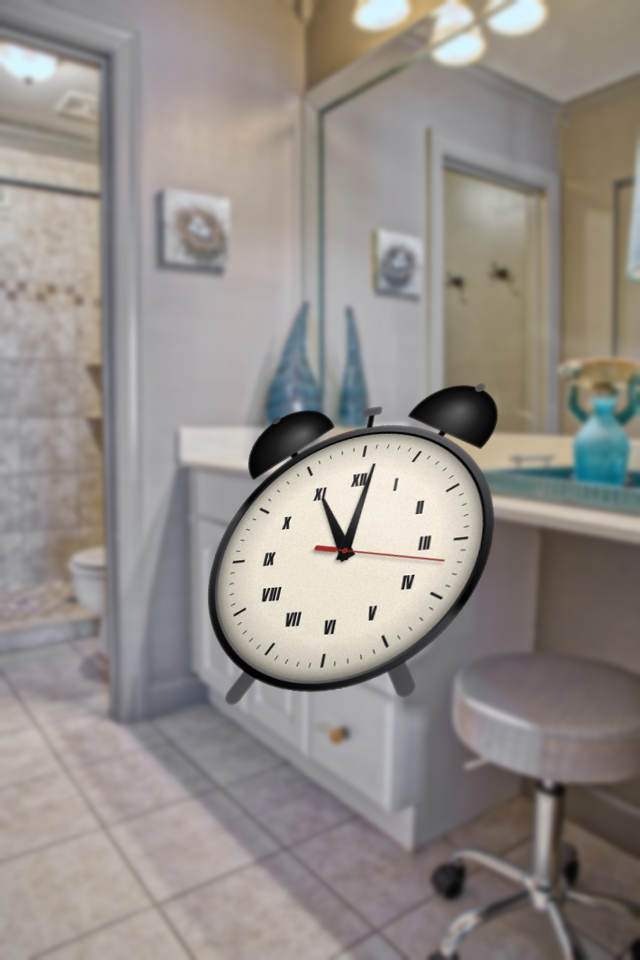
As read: 11:01:17
